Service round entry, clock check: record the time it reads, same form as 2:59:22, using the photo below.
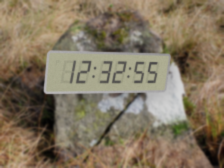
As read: 12:32:55
